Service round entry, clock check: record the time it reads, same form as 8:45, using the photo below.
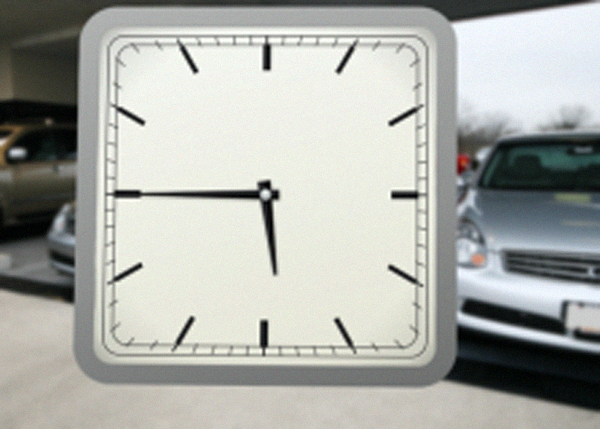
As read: 5:45
